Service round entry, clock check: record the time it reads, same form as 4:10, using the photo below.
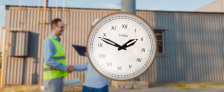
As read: 1:48
